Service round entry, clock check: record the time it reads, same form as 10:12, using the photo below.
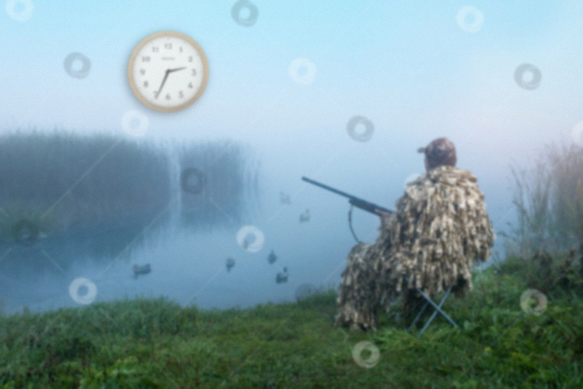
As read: 2:34
